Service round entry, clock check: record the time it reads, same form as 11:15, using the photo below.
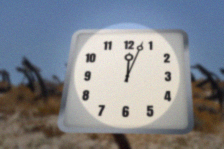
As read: 12:03
